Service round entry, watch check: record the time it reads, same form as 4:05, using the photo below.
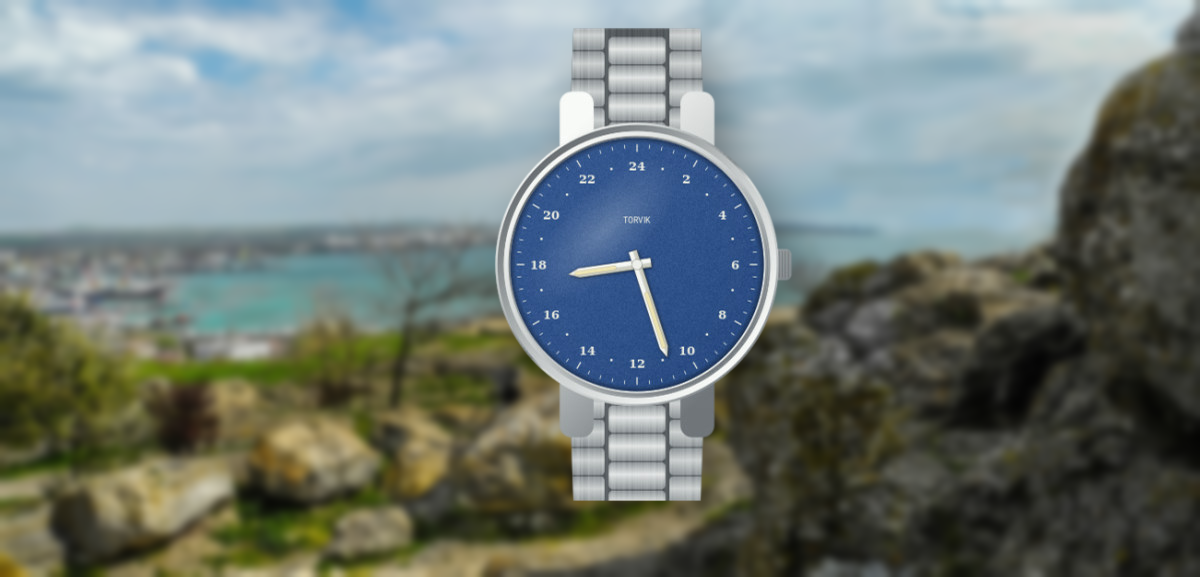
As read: 17:27
